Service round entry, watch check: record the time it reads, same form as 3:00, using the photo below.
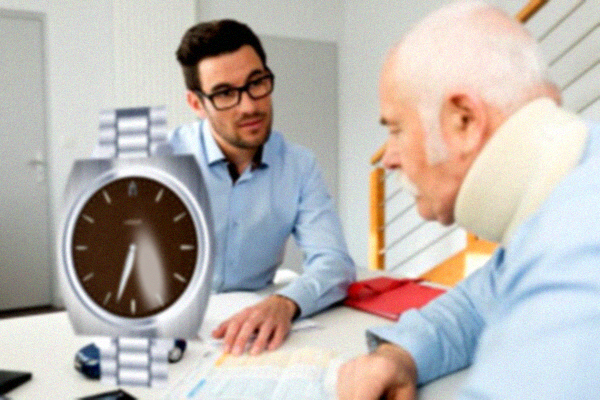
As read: 6:33
